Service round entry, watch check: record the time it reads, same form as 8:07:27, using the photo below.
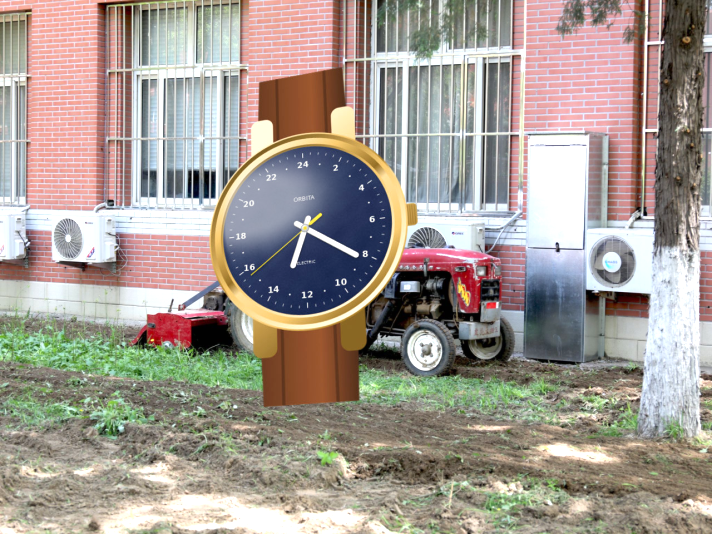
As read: 13:20:39
